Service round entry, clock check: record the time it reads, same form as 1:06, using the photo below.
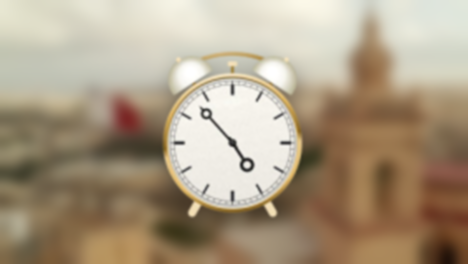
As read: 4:53
